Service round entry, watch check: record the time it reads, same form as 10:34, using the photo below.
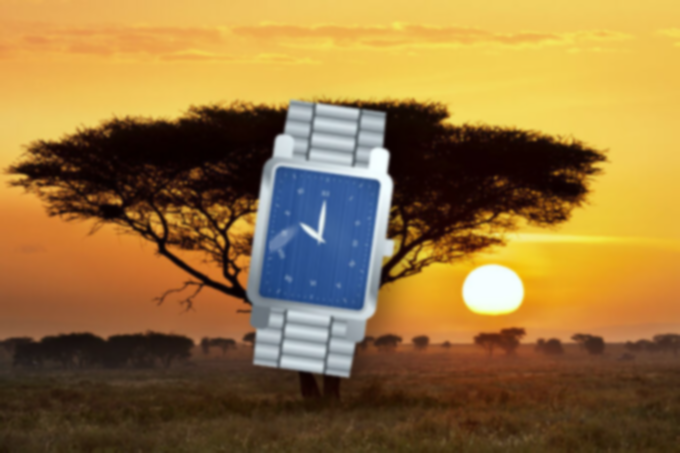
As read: 10:00
